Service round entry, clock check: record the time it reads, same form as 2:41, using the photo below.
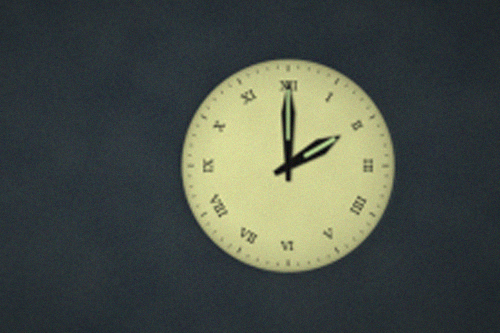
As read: 2:00
